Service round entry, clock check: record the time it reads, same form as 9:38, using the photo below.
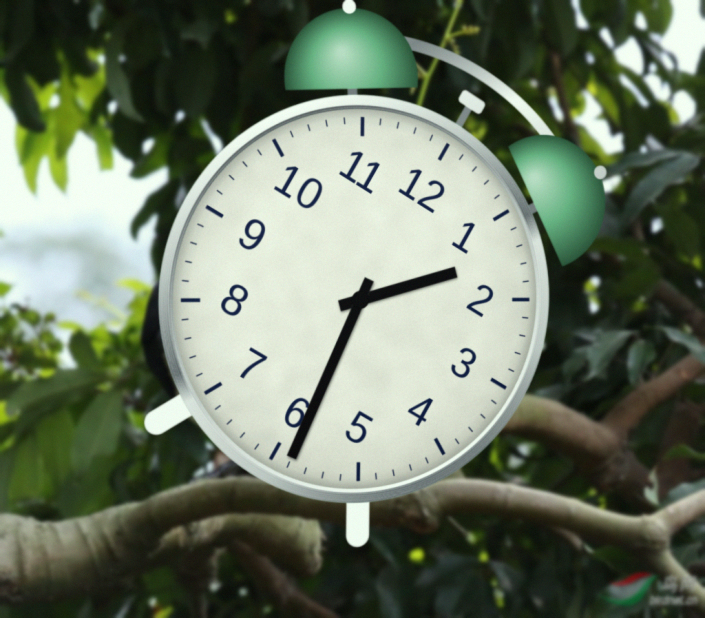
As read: 1:29
